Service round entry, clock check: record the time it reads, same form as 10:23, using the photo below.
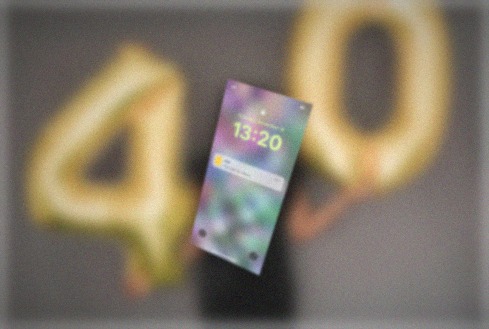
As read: 13:20
